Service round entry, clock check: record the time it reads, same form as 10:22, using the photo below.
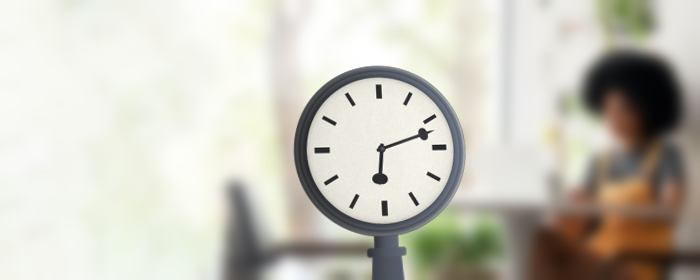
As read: 6:12
